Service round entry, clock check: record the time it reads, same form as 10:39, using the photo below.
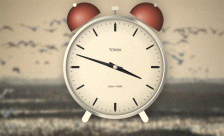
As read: 3:48
